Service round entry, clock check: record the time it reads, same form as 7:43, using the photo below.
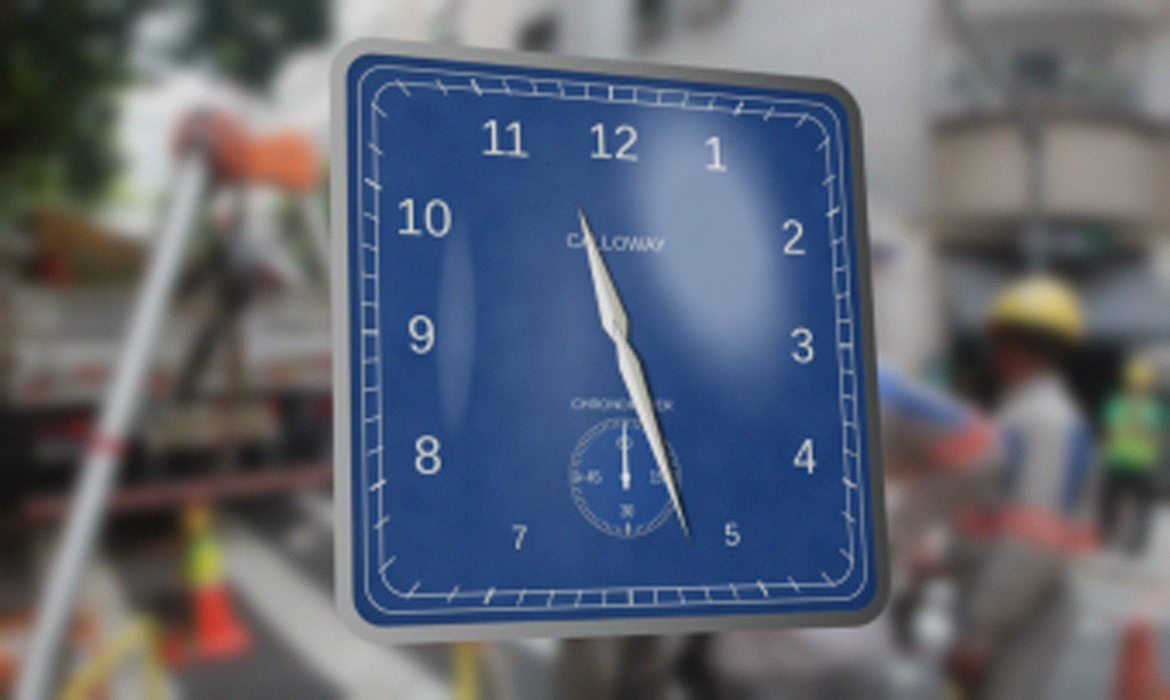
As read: 11:27
